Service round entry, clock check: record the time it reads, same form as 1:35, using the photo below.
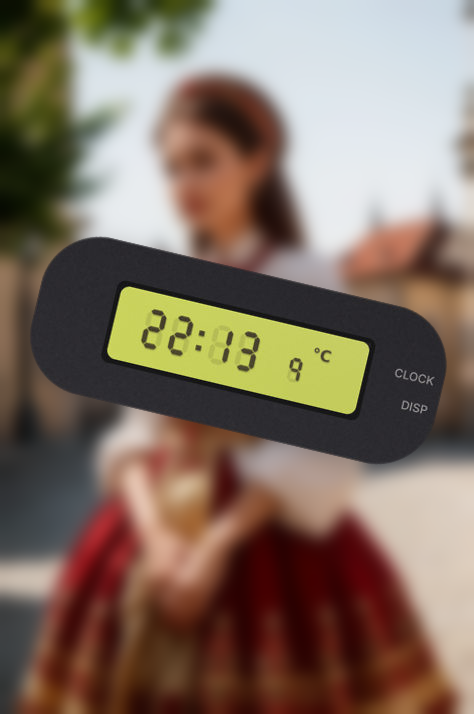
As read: 22:13
